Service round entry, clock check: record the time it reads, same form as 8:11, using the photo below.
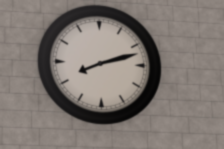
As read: 8:12
